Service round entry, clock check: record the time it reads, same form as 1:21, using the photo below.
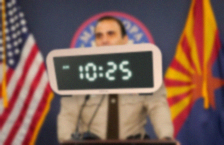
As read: 10:25
